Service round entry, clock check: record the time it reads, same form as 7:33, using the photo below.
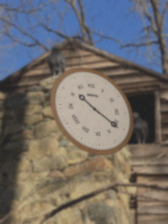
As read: 10:21
